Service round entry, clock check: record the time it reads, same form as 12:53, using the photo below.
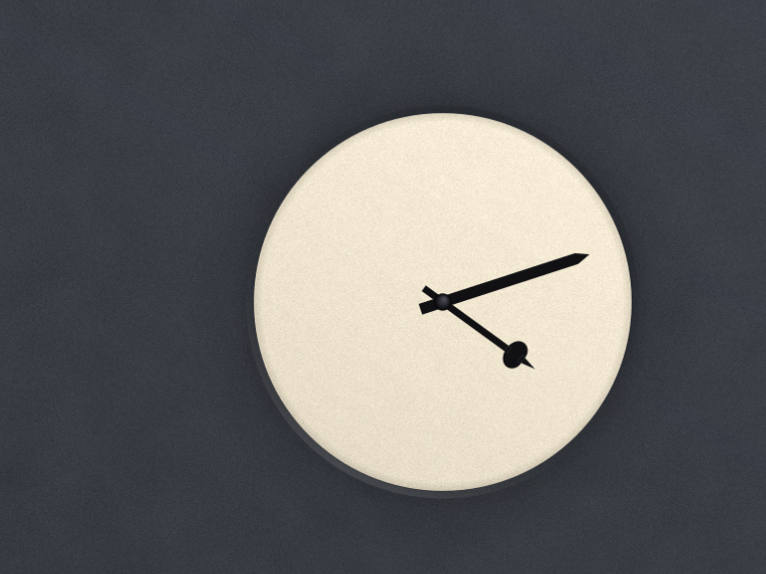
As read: 4:12
